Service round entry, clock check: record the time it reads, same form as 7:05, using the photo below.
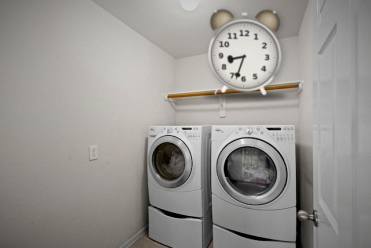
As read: 8:33
